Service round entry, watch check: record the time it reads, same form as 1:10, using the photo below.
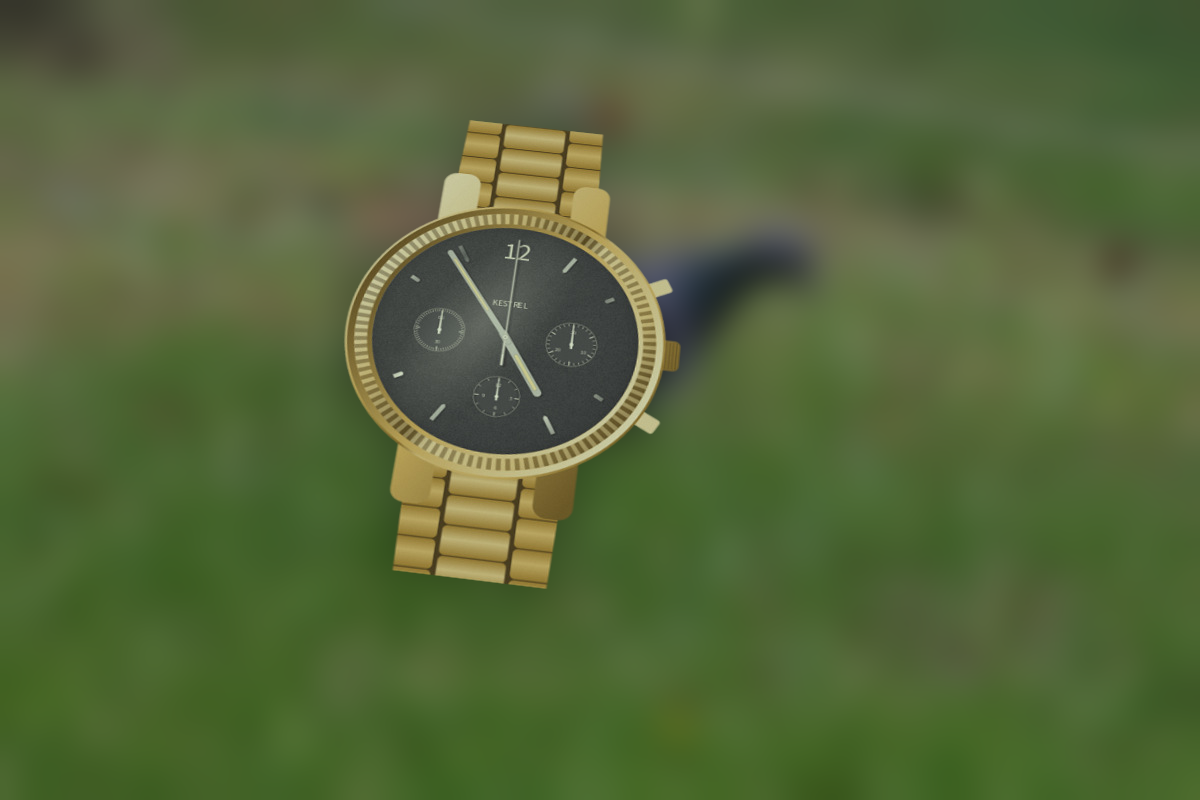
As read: 4:54
